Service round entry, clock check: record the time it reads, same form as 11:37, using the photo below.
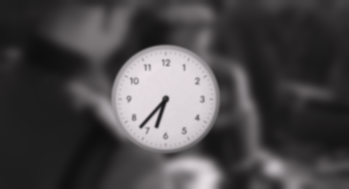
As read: 6:37
